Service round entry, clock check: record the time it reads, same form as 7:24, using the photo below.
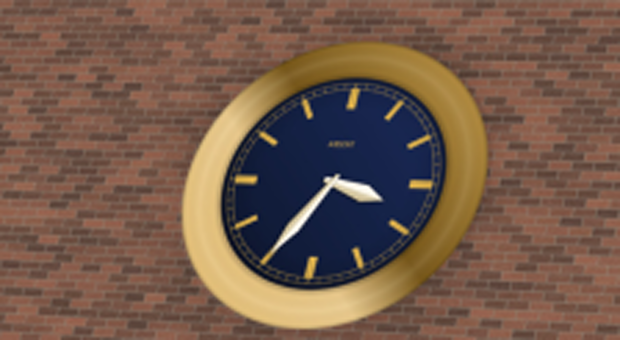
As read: 3:35
